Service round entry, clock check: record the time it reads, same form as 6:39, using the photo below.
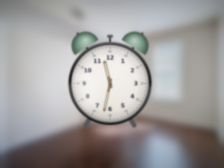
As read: 11:32
